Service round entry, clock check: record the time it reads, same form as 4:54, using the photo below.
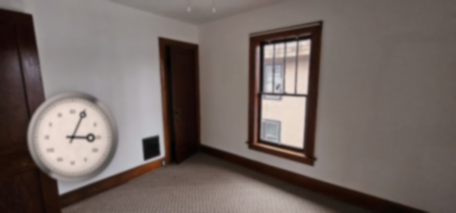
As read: 3:04
